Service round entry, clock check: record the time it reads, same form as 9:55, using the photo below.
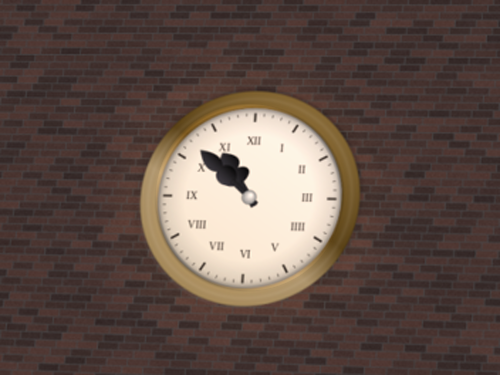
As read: 10:52
